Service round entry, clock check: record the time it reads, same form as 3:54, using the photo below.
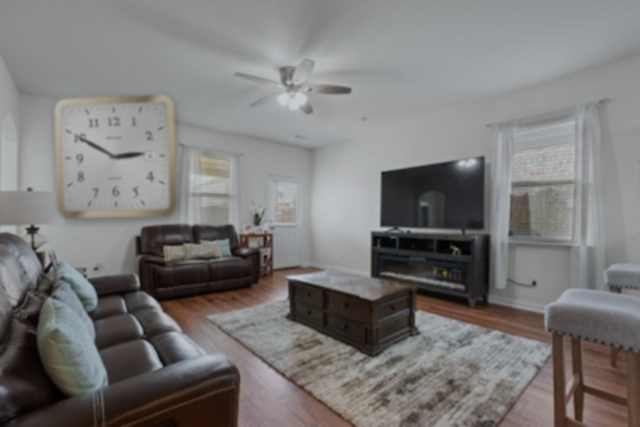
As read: 2:50
